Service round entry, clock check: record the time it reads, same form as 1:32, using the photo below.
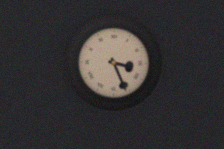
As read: 3:26
